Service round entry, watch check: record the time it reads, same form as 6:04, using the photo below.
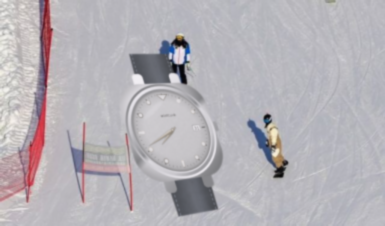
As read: 7:41
